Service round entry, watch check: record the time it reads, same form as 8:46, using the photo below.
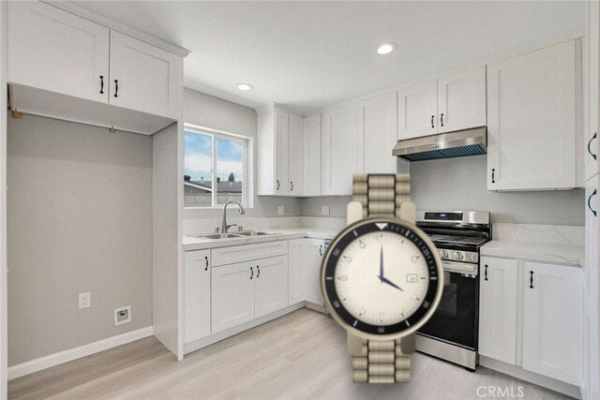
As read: 4:00
